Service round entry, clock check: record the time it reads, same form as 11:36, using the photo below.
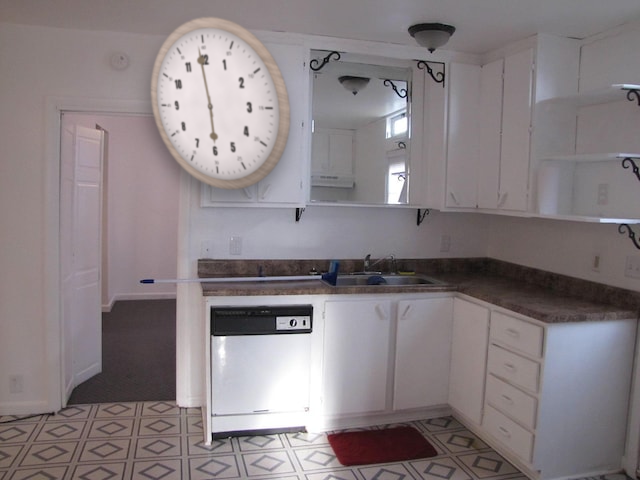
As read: 5:59
